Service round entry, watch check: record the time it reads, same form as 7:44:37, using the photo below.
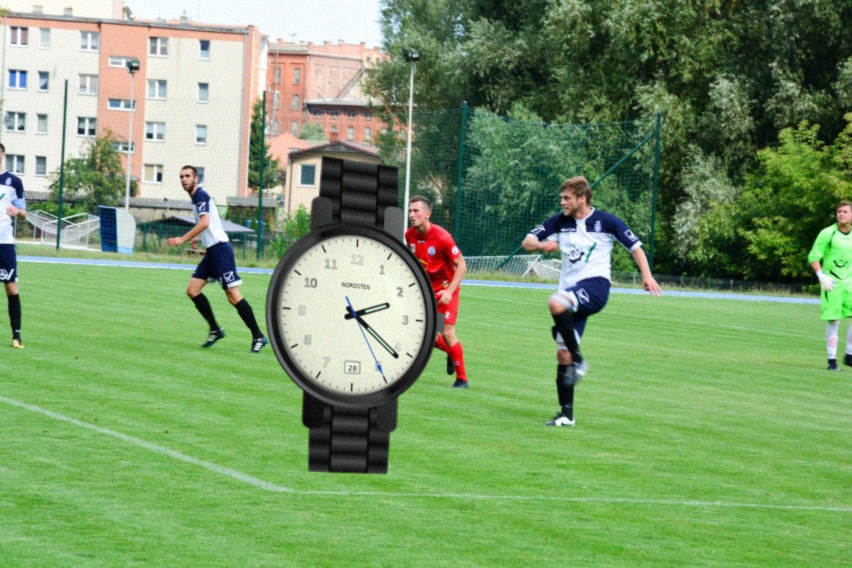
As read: 2:21:25
